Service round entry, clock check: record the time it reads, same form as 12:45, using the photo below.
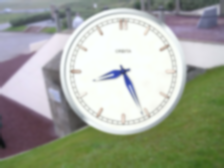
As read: 8:26
